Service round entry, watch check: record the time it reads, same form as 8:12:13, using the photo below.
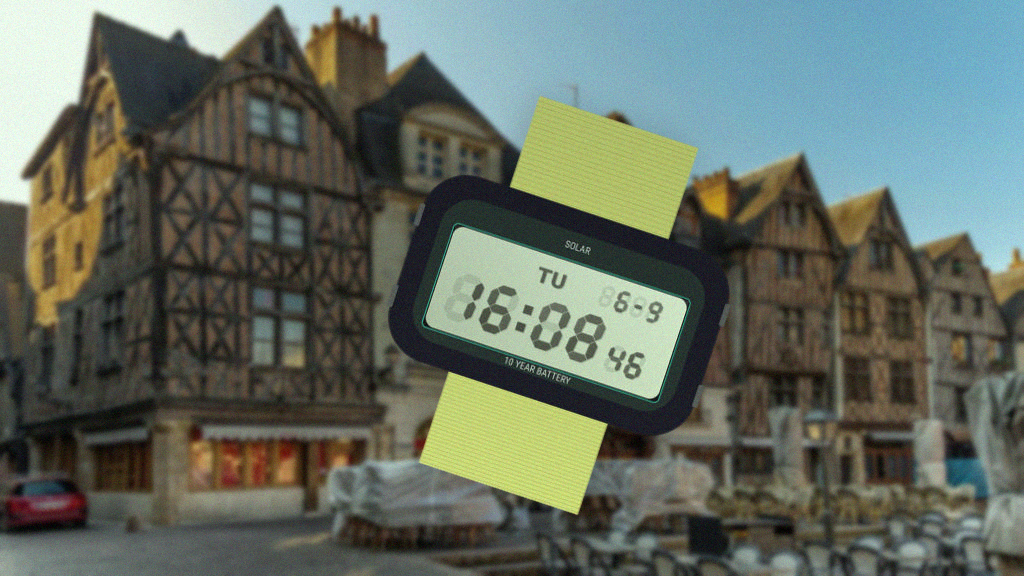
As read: 16:08:46
